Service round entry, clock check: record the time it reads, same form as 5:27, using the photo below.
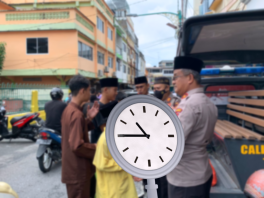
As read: 10:45
